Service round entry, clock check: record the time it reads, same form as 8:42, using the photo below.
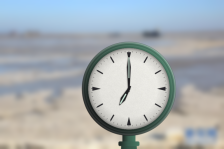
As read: 7:00
